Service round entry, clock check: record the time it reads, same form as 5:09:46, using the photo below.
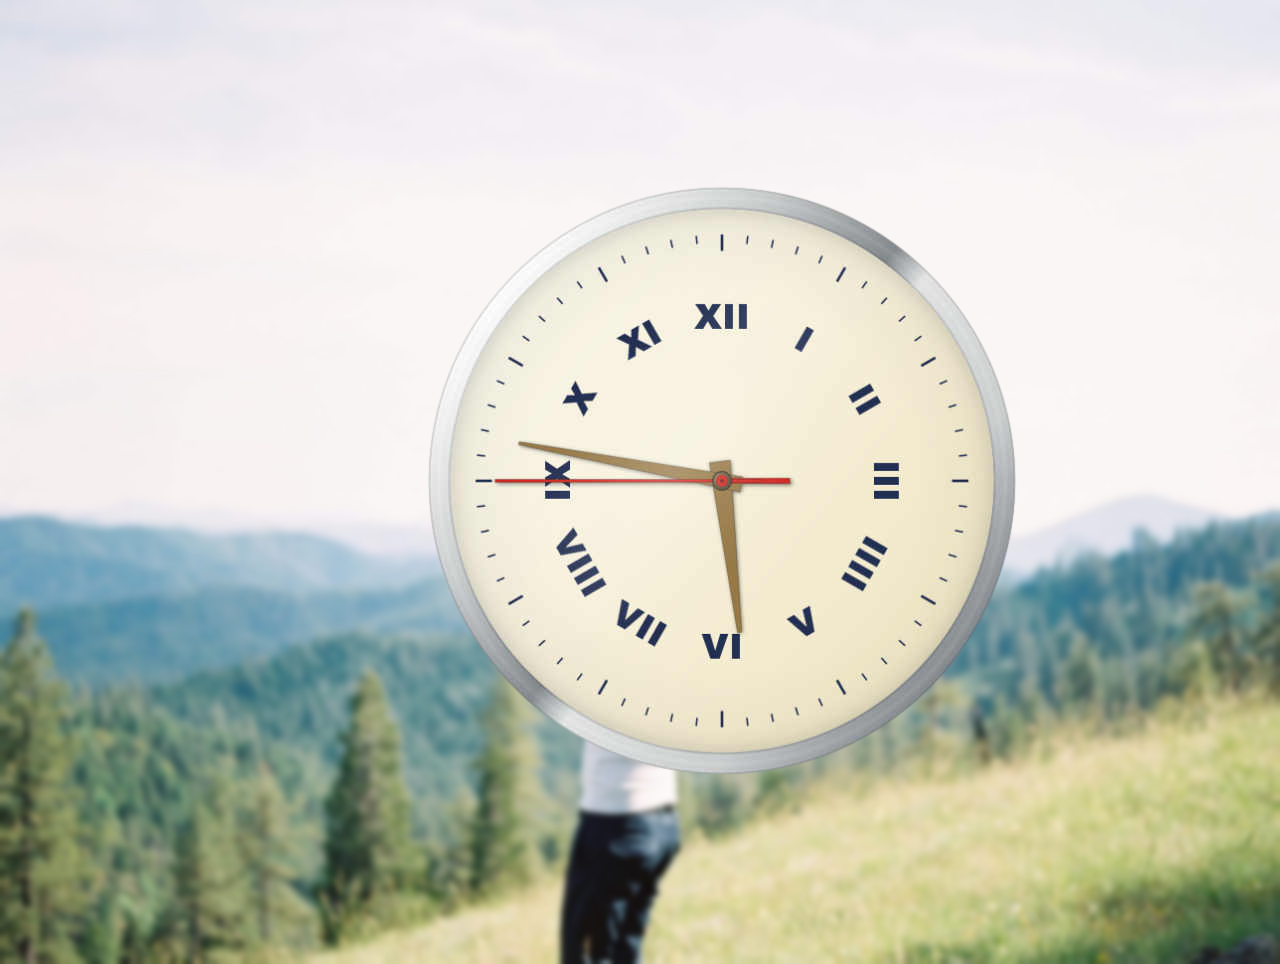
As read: 5:46:45
